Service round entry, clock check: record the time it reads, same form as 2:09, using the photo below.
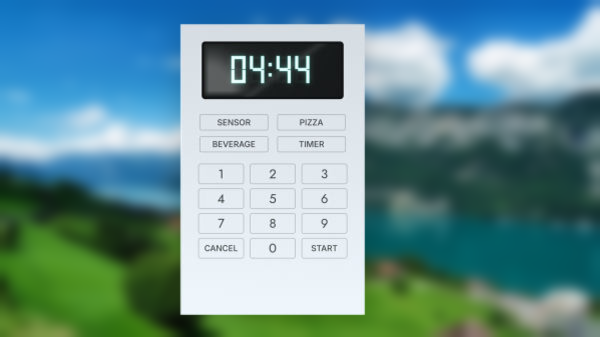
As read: 4:44
